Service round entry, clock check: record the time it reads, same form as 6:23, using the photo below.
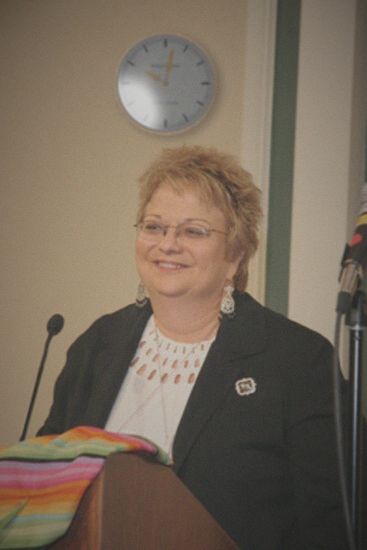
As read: 10:02
